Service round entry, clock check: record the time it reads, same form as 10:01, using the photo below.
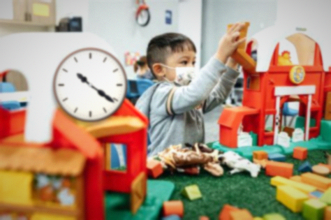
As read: 10:21
